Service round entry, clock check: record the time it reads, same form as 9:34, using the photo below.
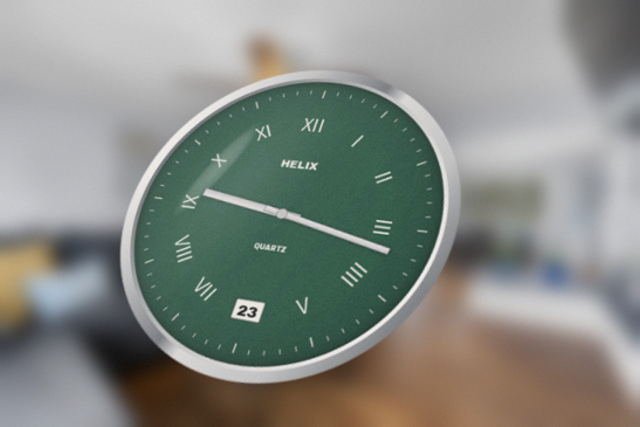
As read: 9:17
